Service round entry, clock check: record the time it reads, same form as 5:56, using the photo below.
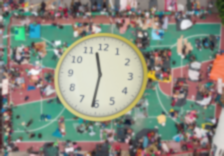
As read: 11:31
